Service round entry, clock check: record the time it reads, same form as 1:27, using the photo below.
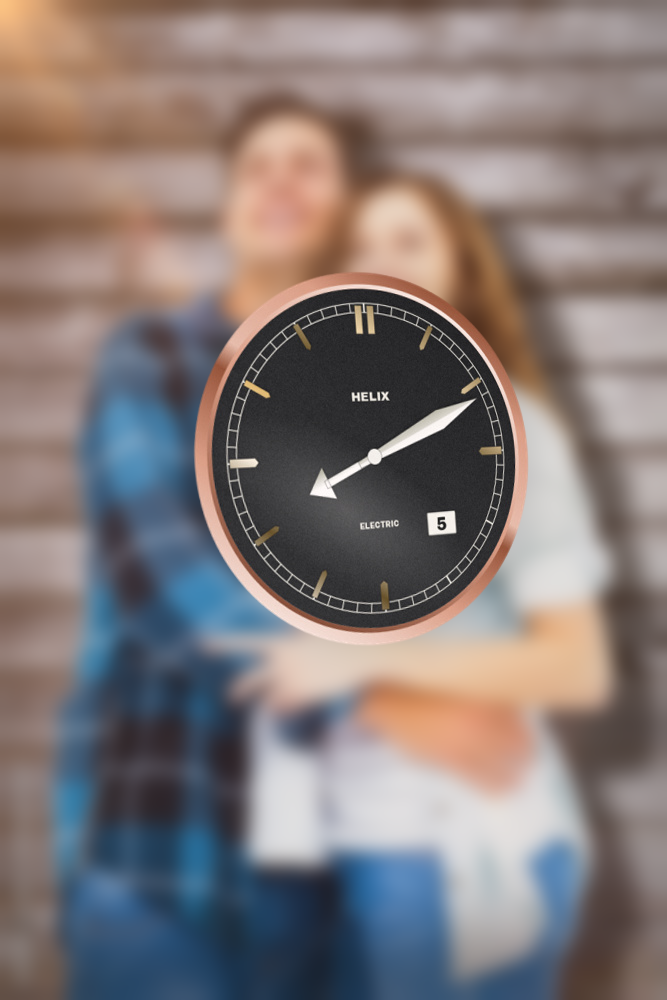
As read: 8:11
